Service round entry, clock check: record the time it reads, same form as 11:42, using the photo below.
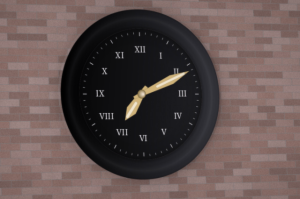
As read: 7:11
